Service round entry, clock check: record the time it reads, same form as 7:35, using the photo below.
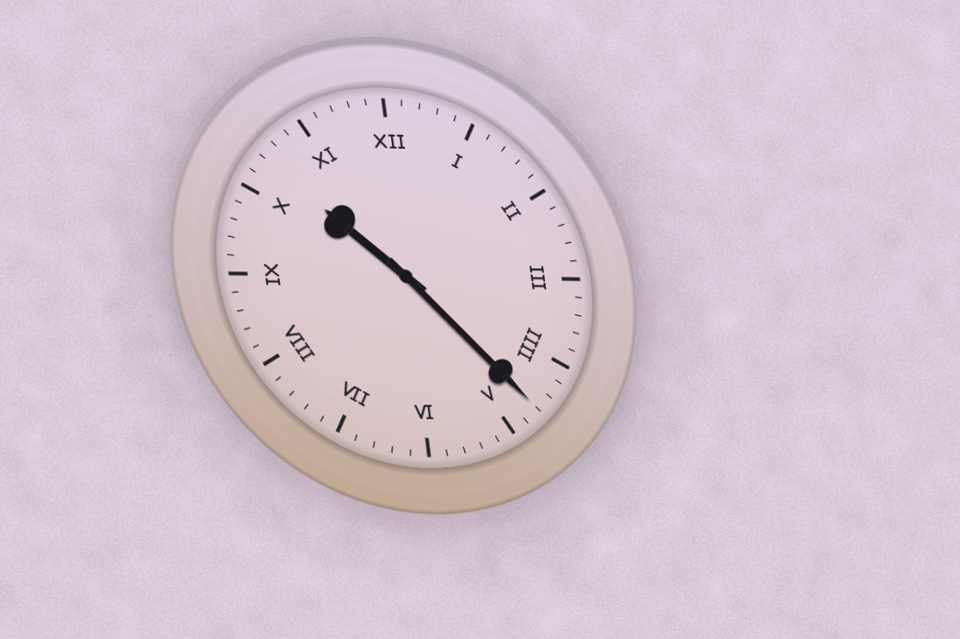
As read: 10:23
